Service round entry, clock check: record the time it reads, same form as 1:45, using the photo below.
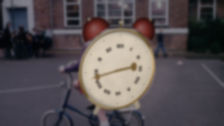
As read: 2:43
